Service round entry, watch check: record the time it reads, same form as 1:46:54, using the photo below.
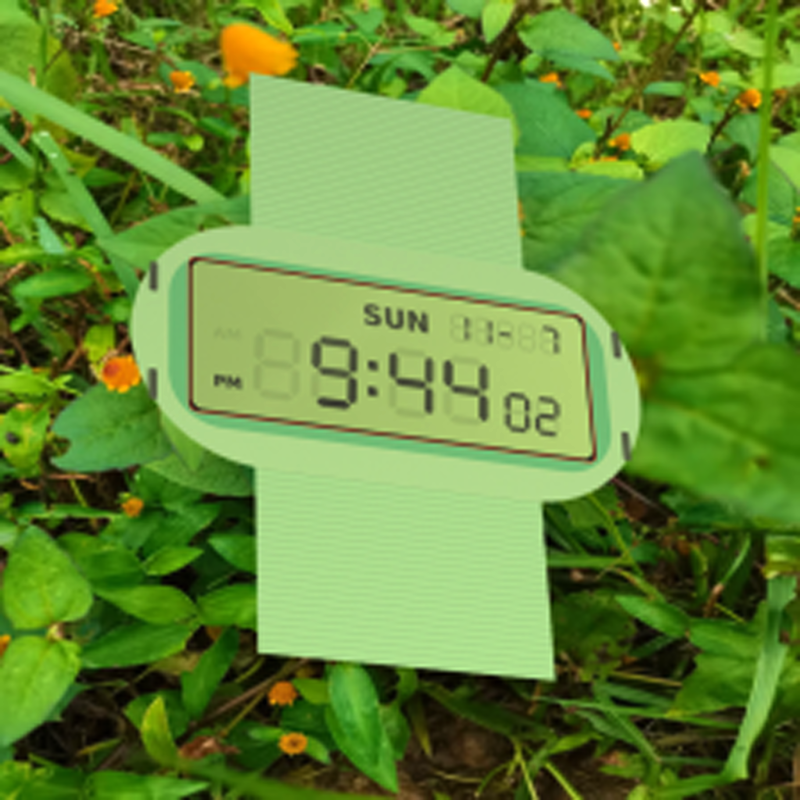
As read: 9:44:02
